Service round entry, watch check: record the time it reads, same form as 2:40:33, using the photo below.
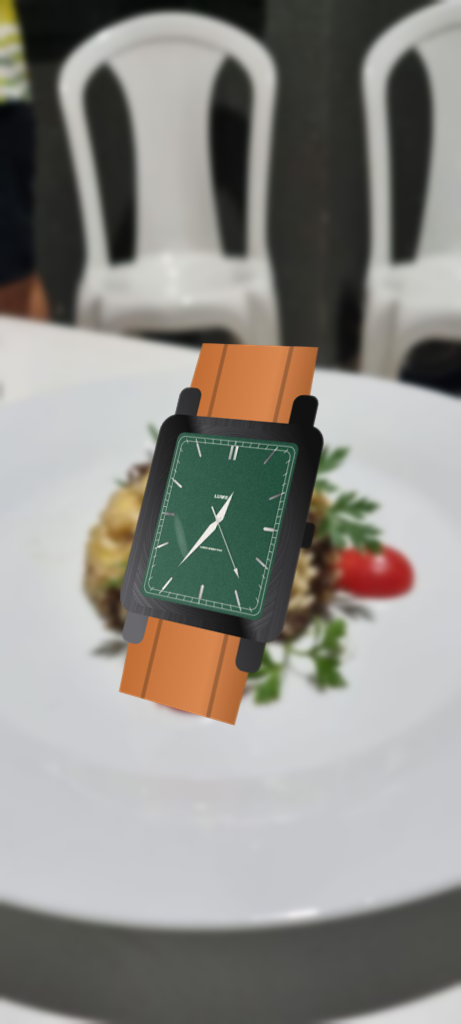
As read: 12:35:24
